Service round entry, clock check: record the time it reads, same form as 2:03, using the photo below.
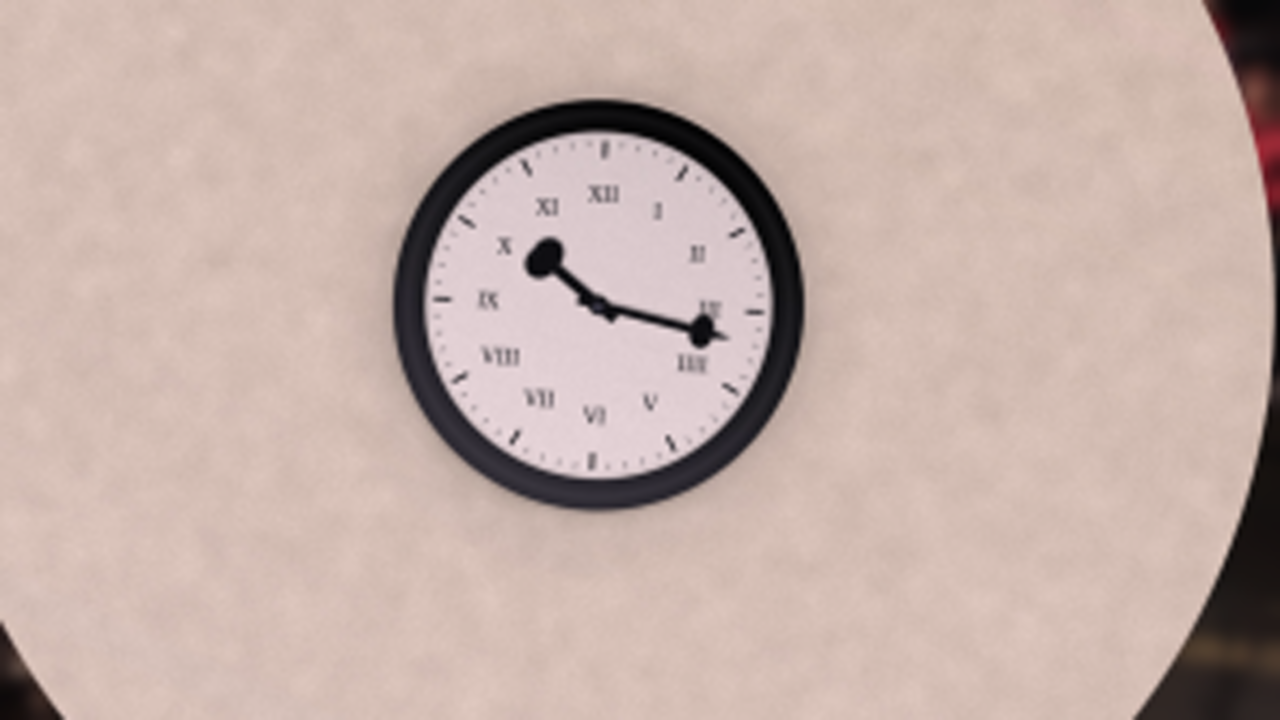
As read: 10:17
